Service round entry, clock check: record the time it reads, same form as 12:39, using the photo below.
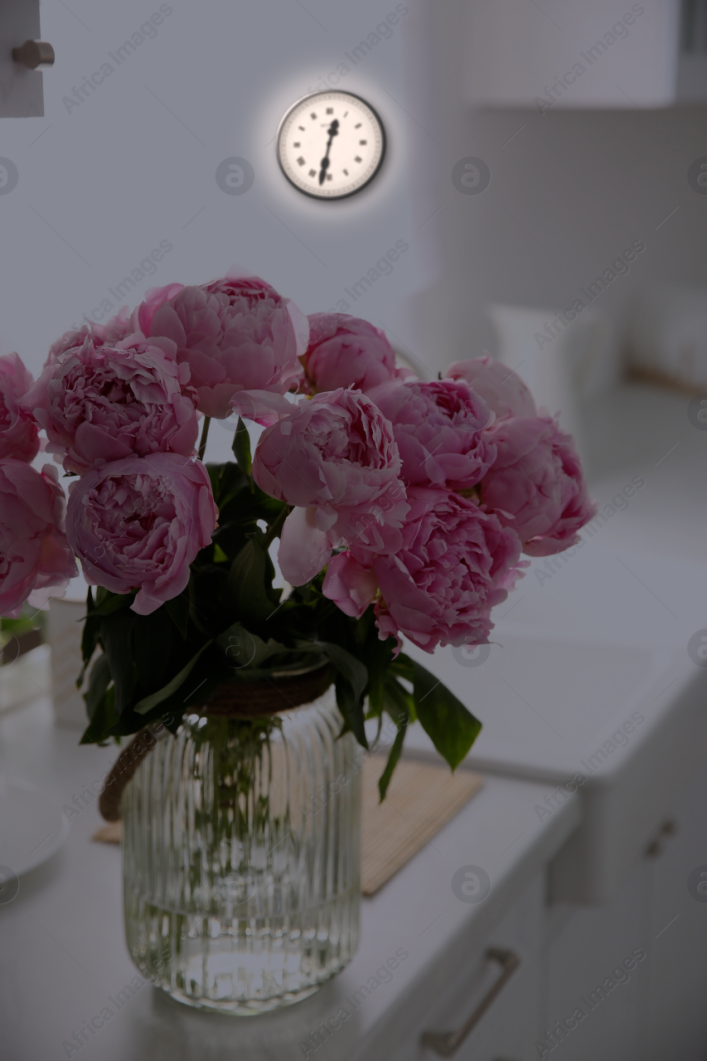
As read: 12:32
